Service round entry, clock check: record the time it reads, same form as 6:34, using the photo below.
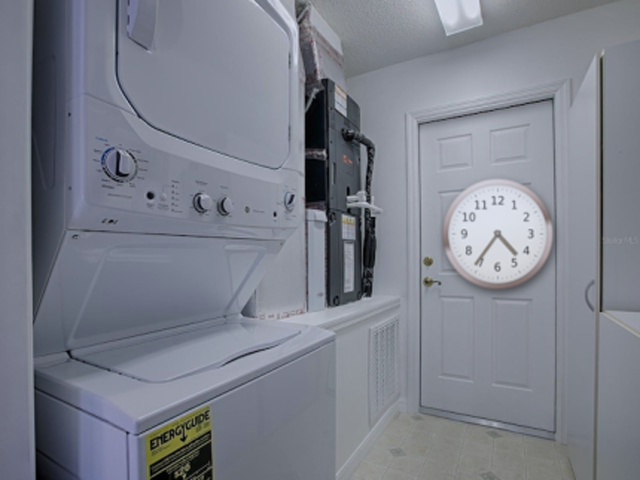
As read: 4:36
